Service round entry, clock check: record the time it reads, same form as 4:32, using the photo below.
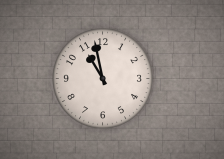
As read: 10:58
